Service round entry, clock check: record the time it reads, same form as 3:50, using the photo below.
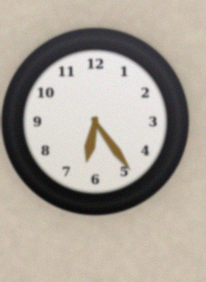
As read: 6:24
